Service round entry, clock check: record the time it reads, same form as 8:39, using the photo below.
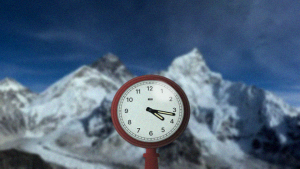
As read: 4:17
